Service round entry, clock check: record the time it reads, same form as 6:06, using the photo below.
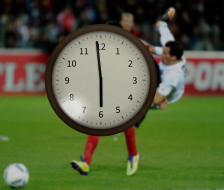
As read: 5:59
